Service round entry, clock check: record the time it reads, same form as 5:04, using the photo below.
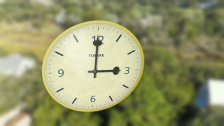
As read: 3:00
